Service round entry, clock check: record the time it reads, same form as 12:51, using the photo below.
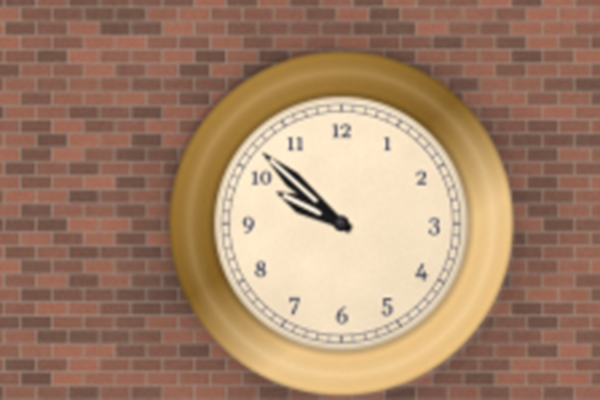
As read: 9:52
